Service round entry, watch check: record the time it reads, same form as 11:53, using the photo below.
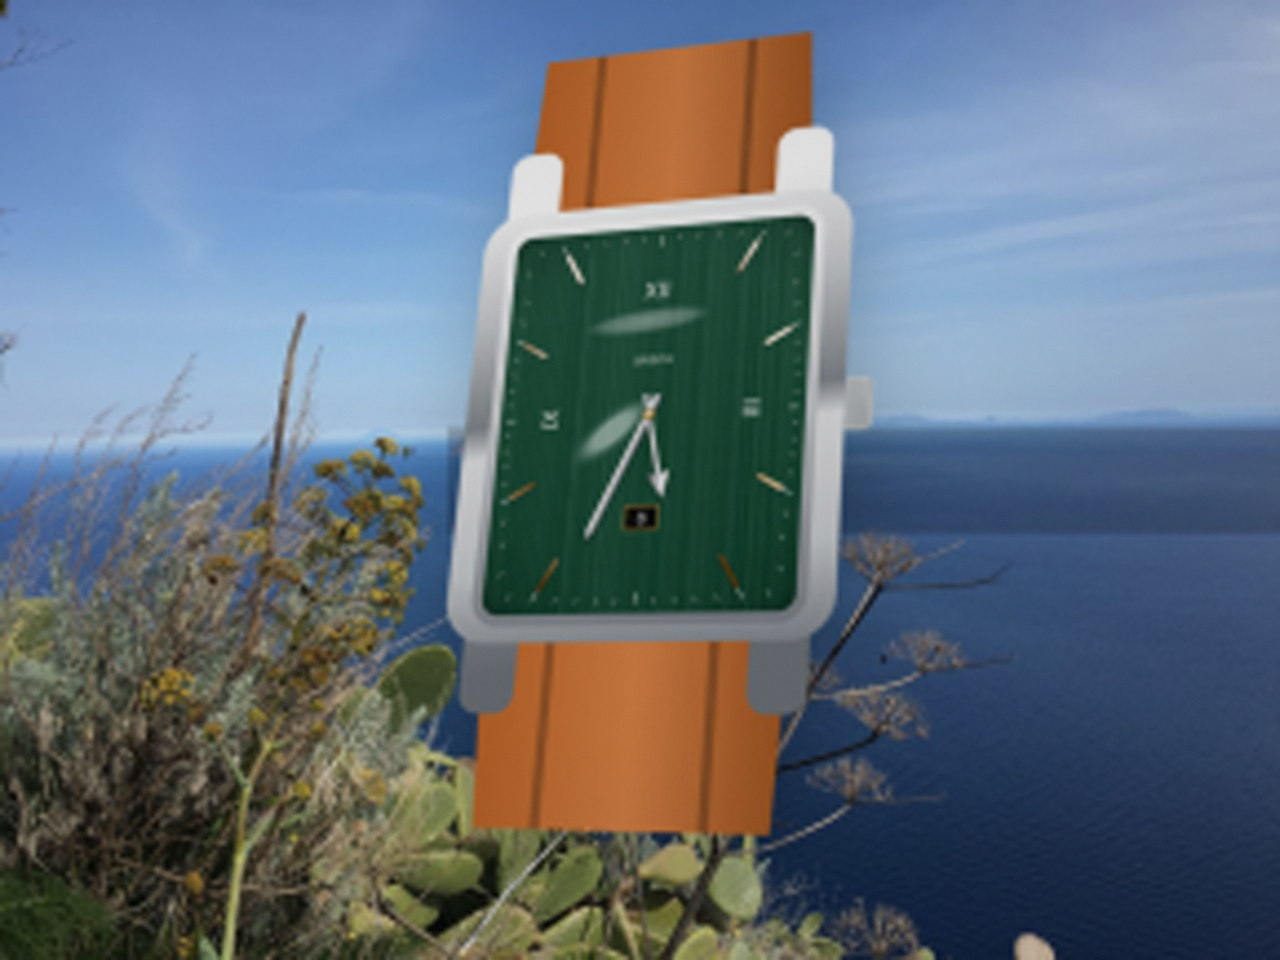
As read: 5:34
